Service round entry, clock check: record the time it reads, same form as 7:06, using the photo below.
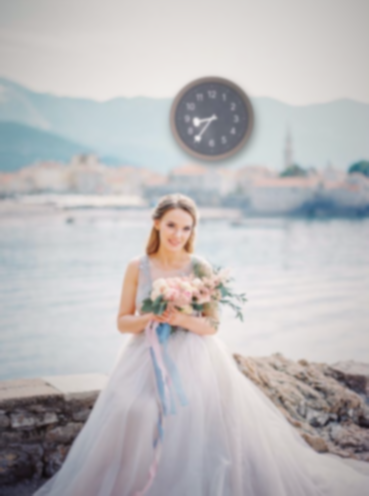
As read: 8:36
